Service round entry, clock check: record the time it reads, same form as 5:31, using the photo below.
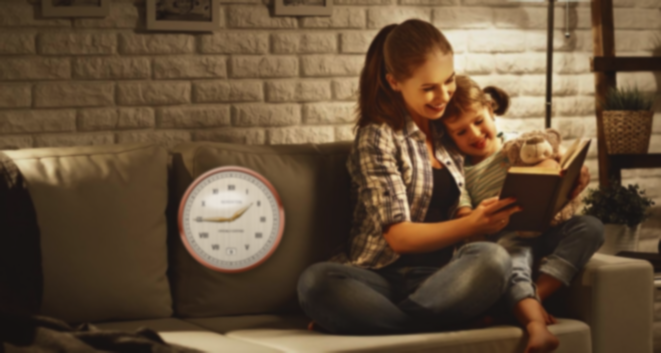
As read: 1:45
